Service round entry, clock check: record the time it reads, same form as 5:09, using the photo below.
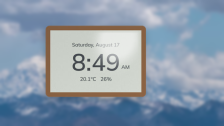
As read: 8:49
